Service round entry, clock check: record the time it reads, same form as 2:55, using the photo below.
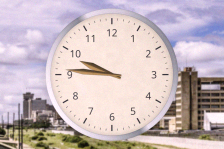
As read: 9:46
